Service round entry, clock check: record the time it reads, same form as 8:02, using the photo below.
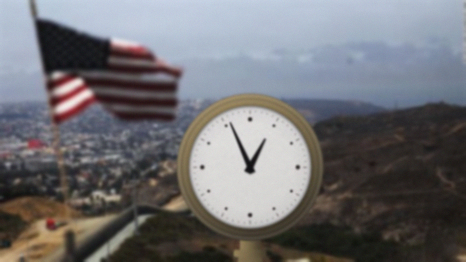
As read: 12:56
